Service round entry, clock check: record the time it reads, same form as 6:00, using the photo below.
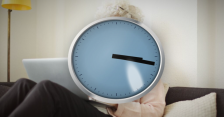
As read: 3:17
